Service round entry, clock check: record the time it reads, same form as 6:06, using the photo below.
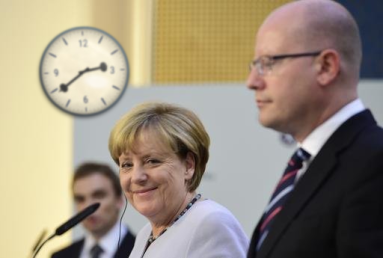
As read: 2:39
